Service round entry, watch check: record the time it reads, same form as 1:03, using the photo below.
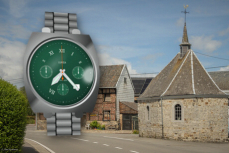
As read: 7:23
